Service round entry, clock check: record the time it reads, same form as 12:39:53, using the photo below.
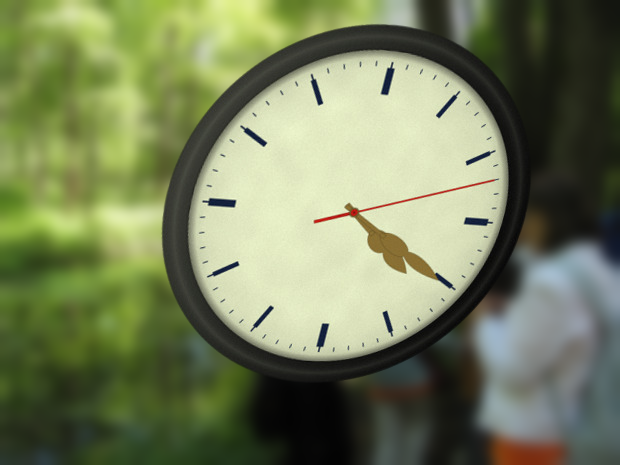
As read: 4:20:12
